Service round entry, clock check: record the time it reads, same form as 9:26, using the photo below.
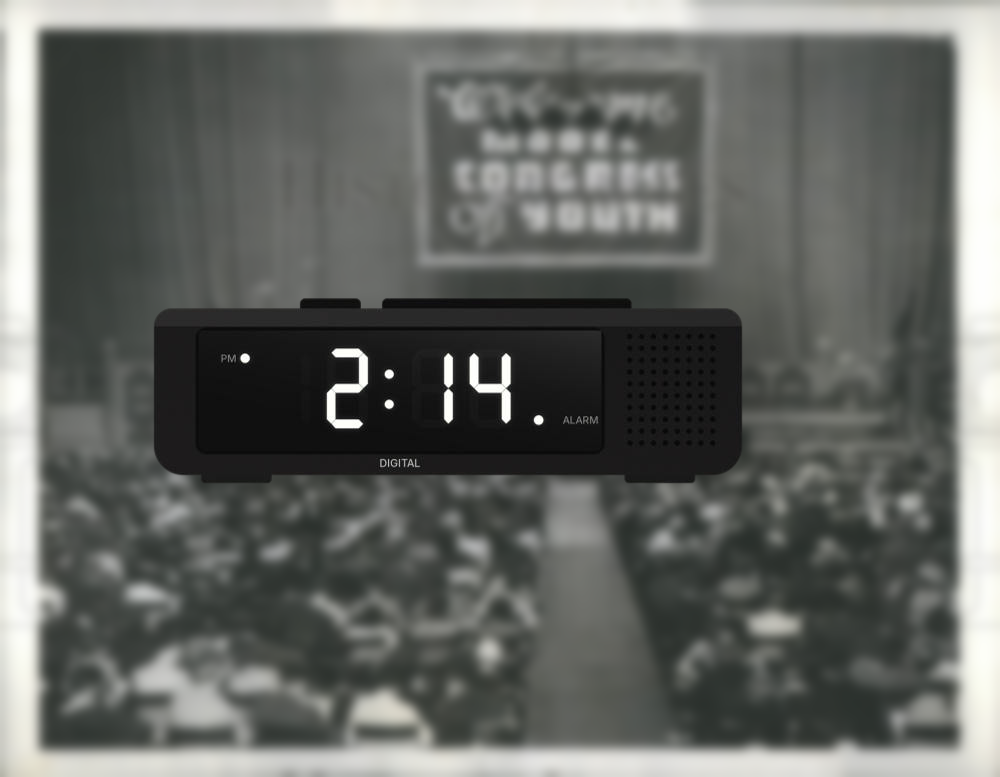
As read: 2:14
